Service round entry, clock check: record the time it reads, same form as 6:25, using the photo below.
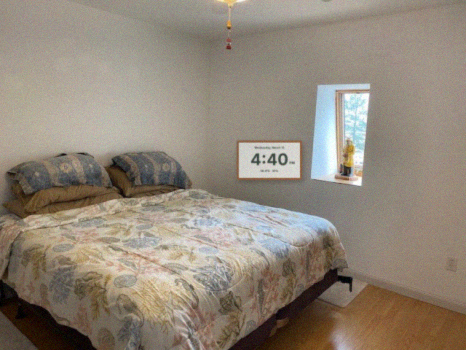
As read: 4:40
